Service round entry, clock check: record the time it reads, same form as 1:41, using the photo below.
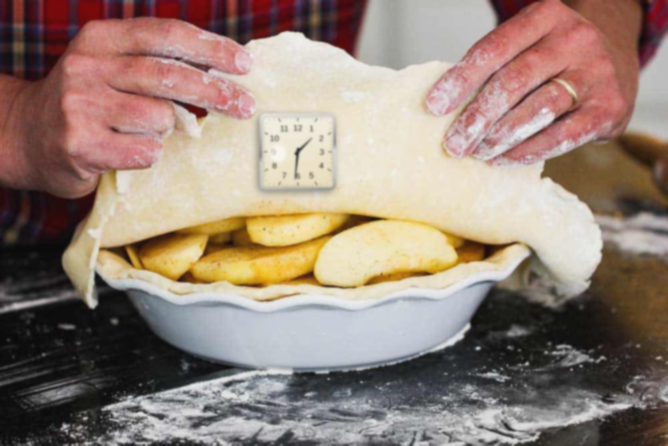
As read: 1:31
